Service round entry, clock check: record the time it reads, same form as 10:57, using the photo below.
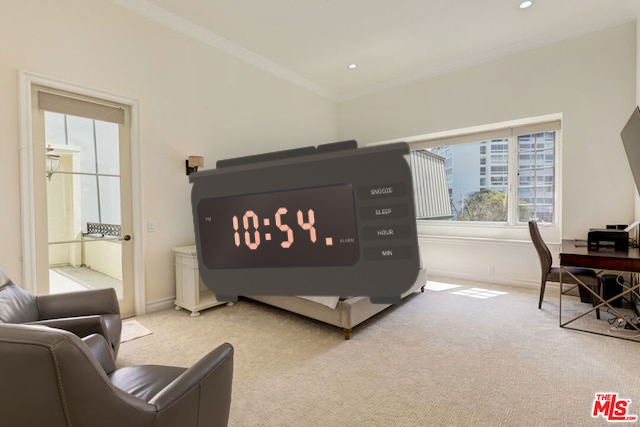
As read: 10:54
